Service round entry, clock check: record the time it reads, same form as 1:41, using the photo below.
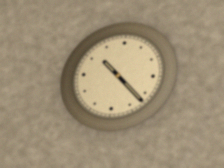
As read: 10:22
